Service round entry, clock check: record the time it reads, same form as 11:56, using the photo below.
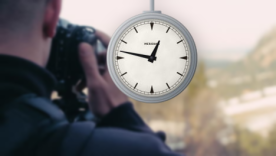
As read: 12:47
